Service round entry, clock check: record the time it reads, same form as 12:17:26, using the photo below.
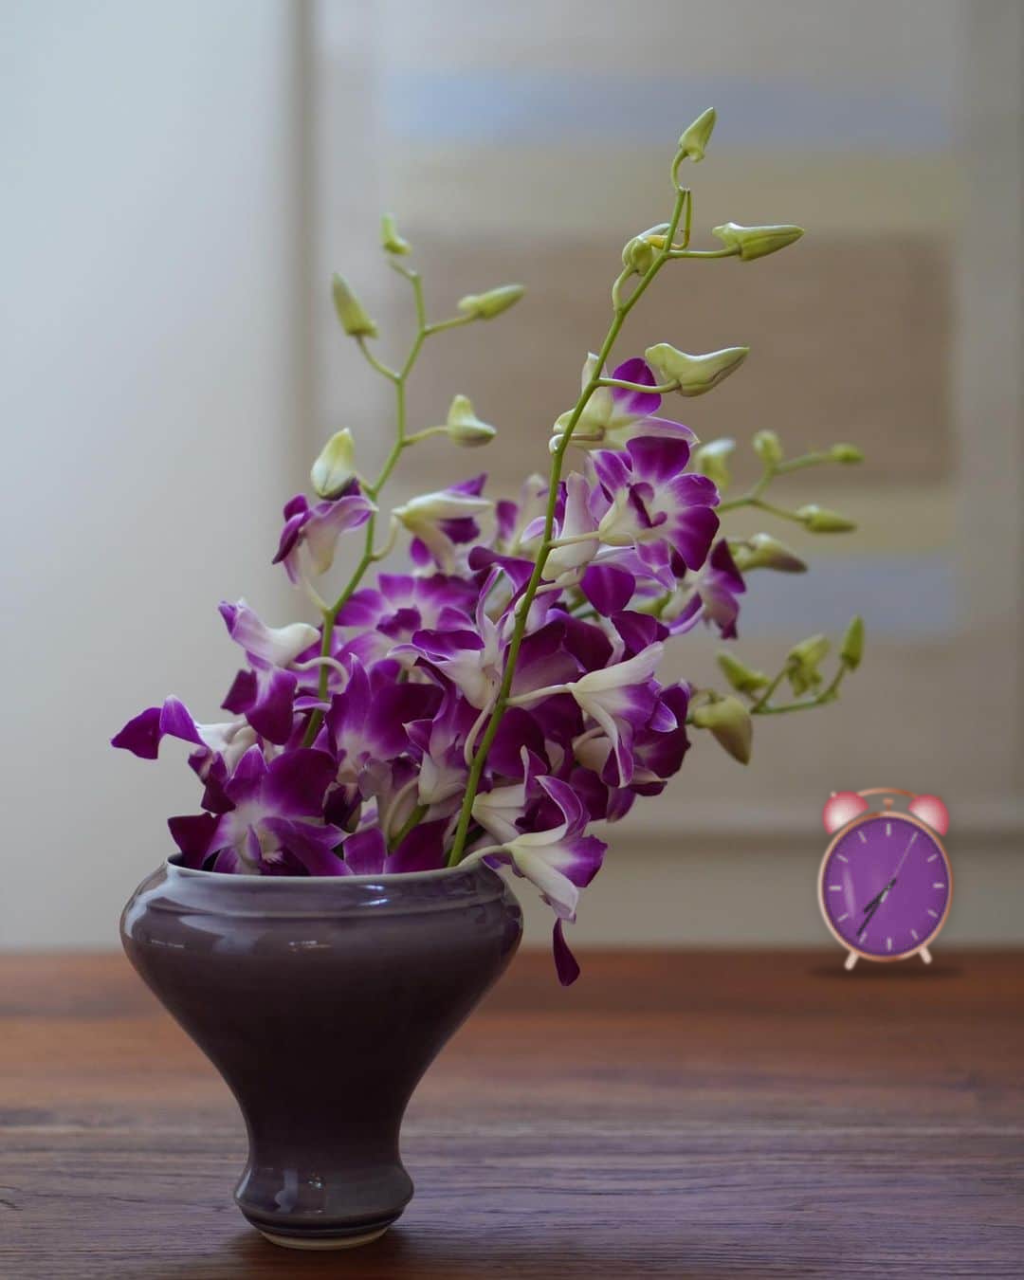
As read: 7:36:05
